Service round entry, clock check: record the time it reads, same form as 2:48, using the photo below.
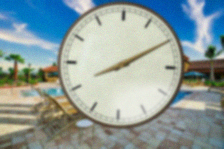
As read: 8:10
